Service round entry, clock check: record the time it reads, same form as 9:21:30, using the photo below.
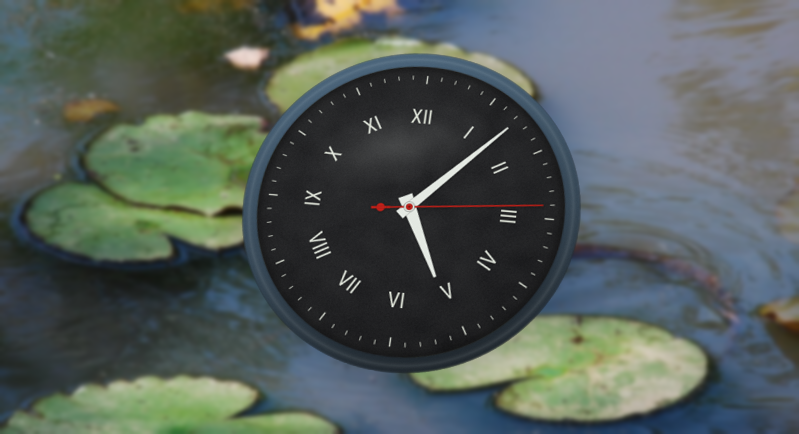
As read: 5:07:14
